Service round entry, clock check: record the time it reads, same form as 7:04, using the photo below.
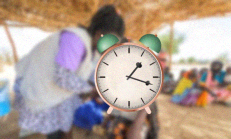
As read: 1:18
